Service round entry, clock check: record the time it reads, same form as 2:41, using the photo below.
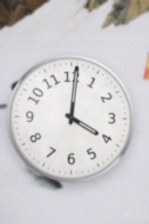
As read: 4:01
